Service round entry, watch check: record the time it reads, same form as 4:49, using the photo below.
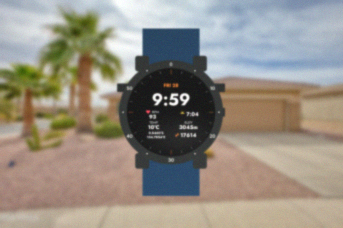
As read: 9:59
